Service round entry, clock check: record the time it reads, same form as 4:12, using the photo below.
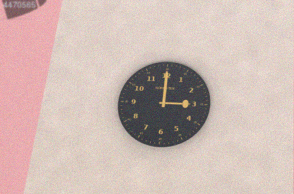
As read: 3:00
